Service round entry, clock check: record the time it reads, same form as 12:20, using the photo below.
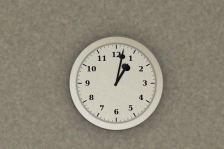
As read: 1:02
